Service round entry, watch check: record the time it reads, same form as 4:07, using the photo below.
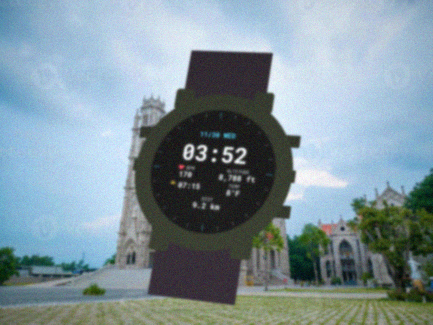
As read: 3:52
